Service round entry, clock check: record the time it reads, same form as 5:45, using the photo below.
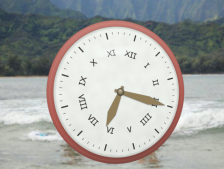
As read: 6:15
